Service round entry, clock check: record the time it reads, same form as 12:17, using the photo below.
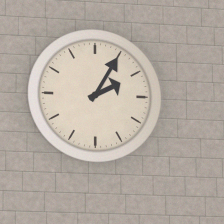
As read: 2:05
